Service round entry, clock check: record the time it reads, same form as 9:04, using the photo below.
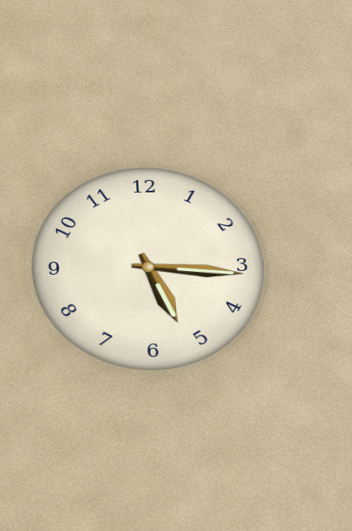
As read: 5:16
